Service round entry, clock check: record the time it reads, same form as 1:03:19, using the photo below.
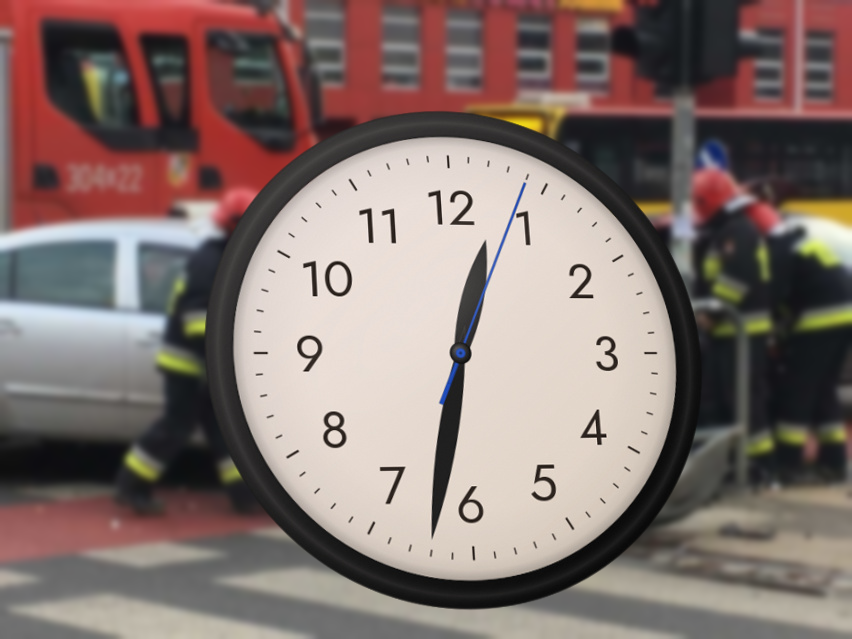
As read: 12:32:04
